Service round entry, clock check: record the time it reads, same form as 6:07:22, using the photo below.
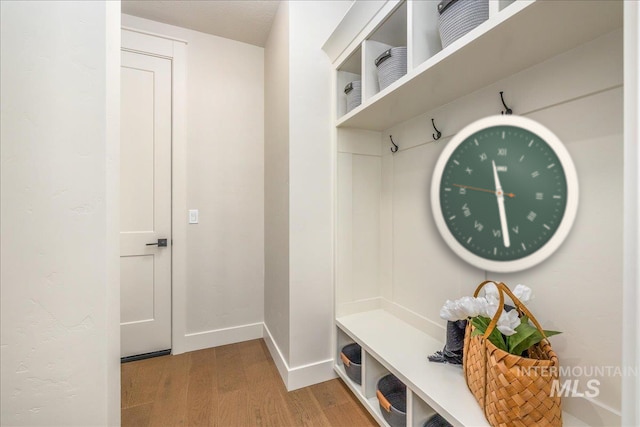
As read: 11:27:46
